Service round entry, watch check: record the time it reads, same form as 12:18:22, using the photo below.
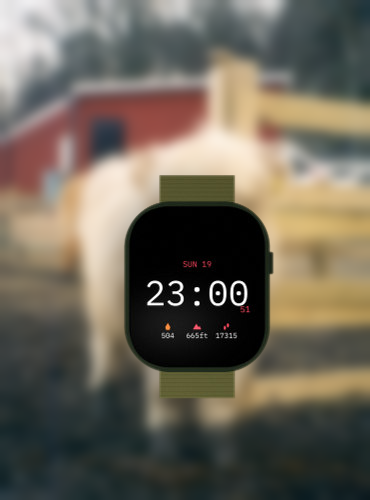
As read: 23:00:51
